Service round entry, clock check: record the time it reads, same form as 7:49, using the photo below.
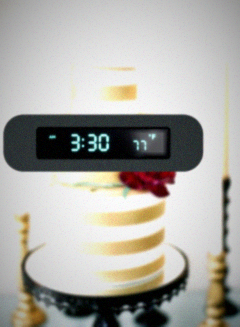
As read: 3:30
